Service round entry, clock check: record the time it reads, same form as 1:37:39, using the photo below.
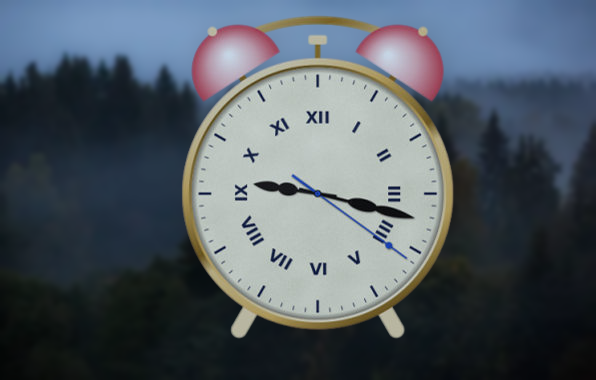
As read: 9:17:21
